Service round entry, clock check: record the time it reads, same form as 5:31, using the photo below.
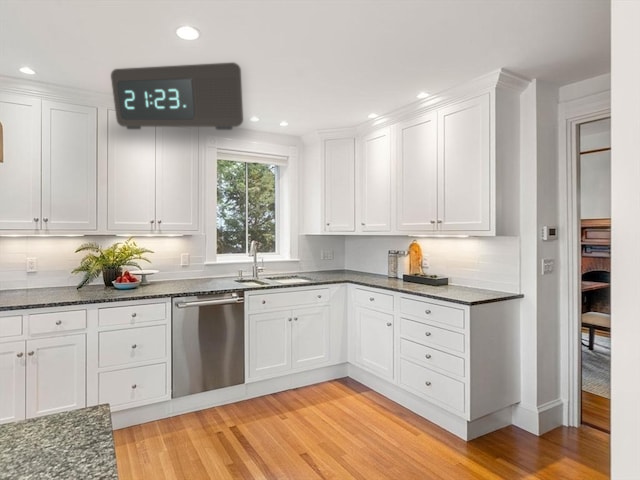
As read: 21:23
